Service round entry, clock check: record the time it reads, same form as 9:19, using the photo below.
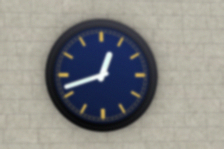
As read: 12:42
